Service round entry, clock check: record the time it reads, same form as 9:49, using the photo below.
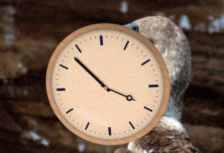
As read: 3:53
